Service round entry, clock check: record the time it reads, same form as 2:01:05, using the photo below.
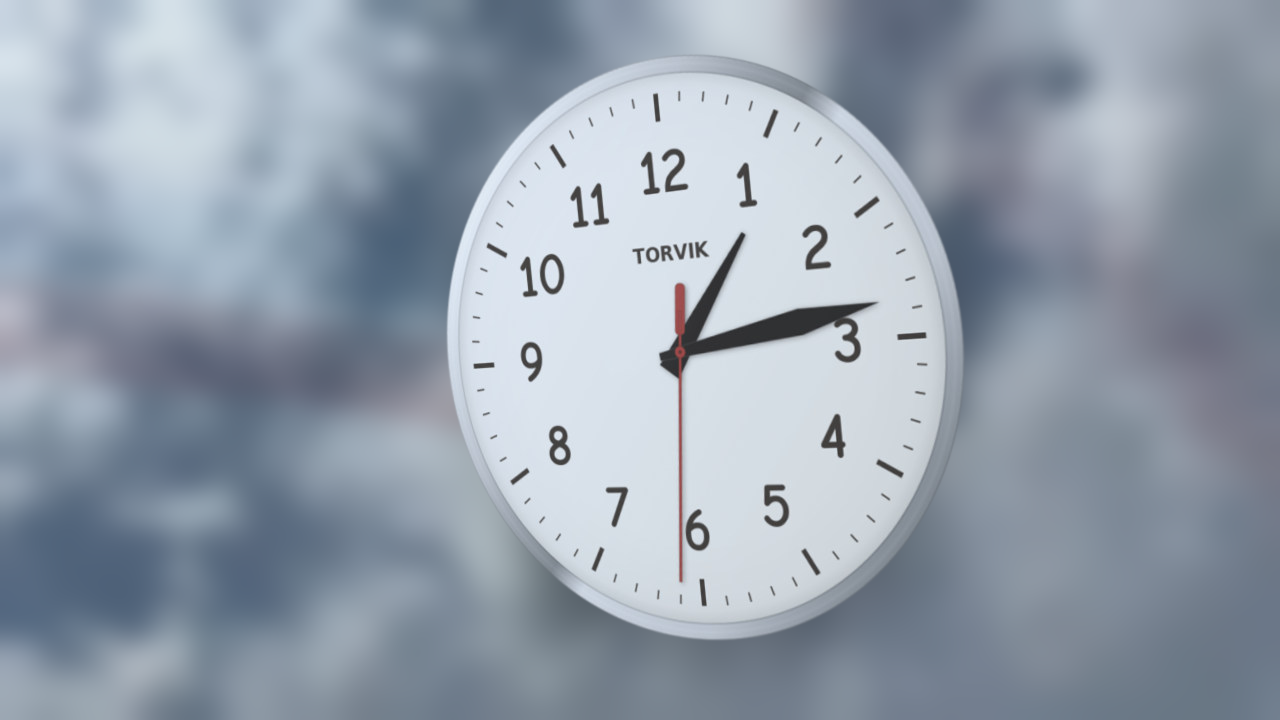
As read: 1:13:31
